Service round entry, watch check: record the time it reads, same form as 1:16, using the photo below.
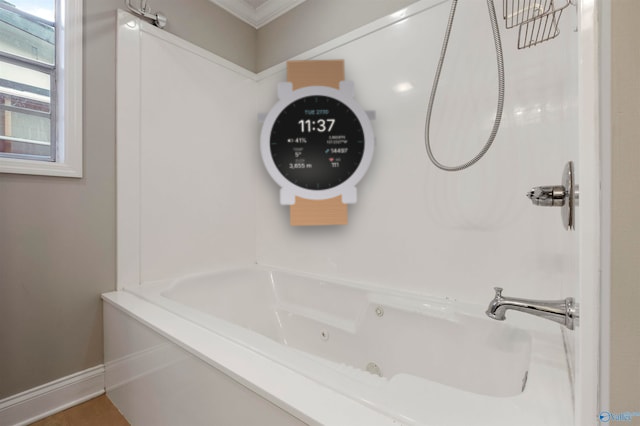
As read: 11:37
